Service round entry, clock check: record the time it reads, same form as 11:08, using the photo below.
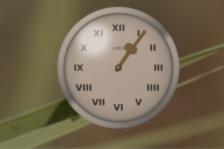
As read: 1:06
